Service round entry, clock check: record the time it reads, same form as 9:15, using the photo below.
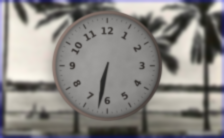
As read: 6:32
